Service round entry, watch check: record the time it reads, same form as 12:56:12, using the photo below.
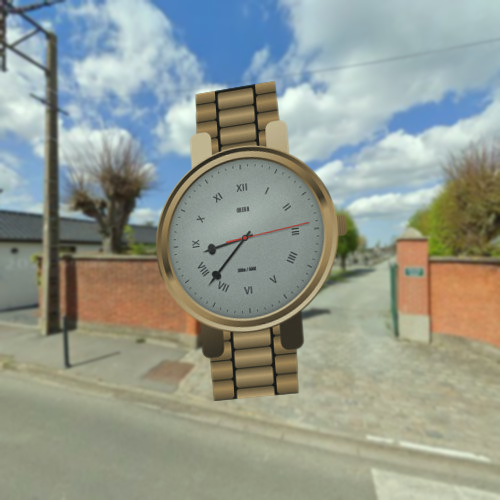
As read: 8:37:14
